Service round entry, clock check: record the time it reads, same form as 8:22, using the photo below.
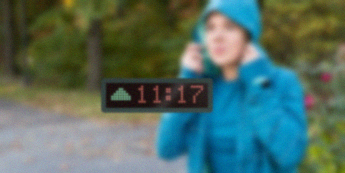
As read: 11:17
